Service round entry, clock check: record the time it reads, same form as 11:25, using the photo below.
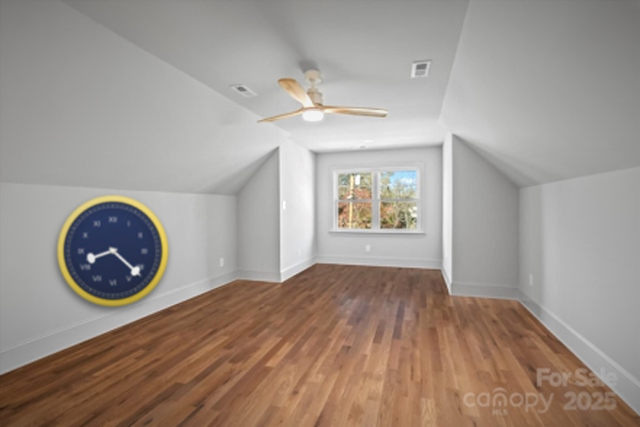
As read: 8:22
